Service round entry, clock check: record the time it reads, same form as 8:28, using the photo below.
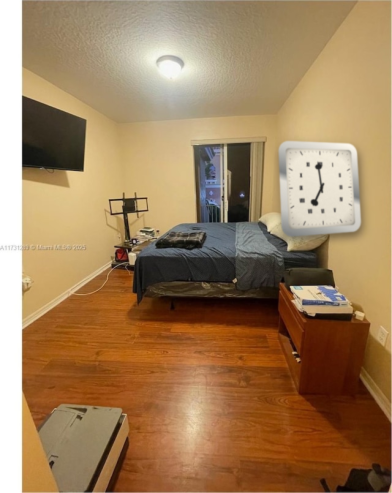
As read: 6:59
